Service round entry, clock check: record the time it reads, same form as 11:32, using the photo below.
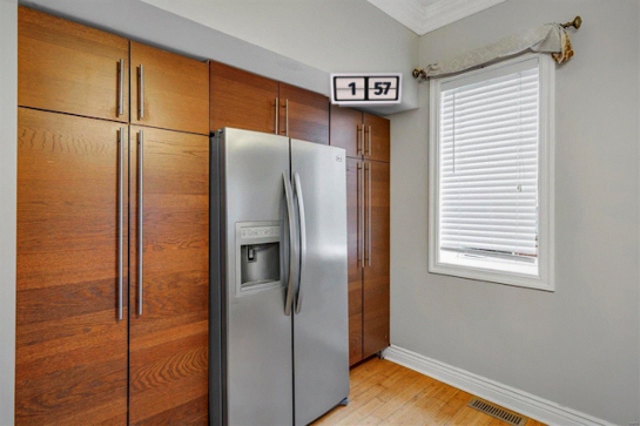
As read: 1:57
